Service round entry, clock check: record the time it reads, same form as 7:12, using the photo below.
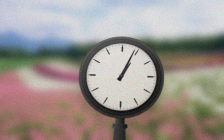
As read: 1:04
